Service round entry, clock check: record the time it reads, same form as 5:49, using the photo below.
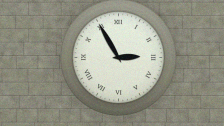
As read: 2:55
